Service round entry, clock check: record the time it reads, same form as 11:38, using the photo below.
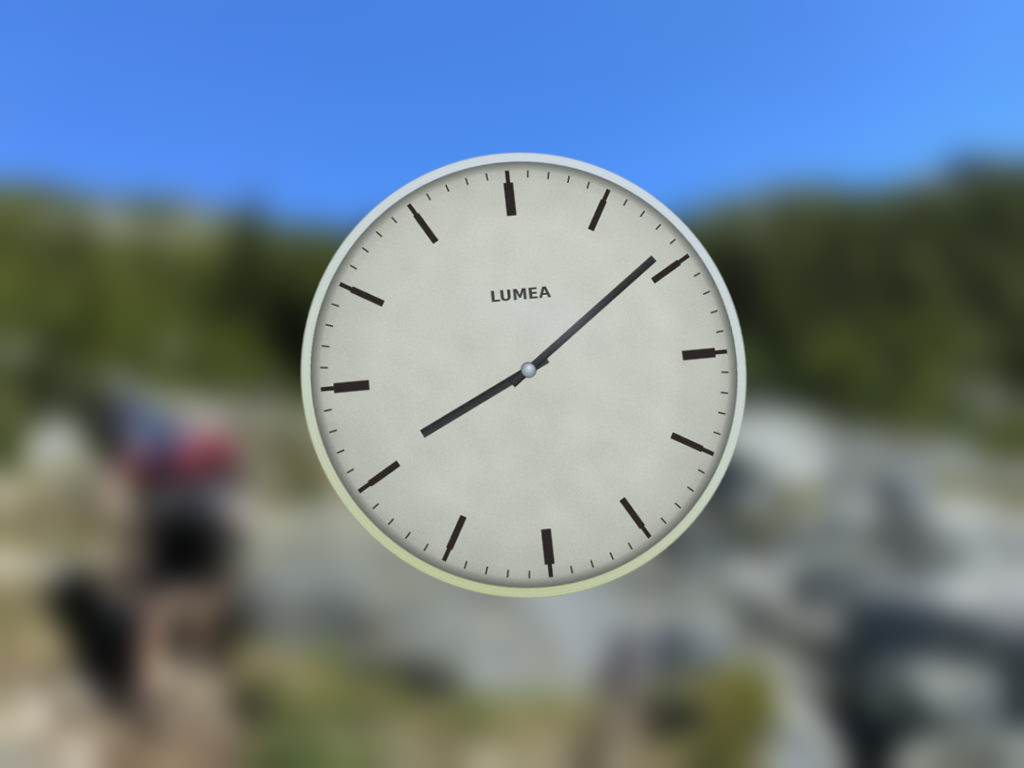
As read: 8:09
